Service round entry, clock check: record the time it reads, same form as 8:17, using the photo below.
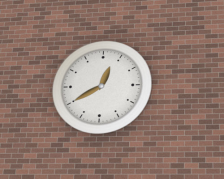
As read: 12:40
